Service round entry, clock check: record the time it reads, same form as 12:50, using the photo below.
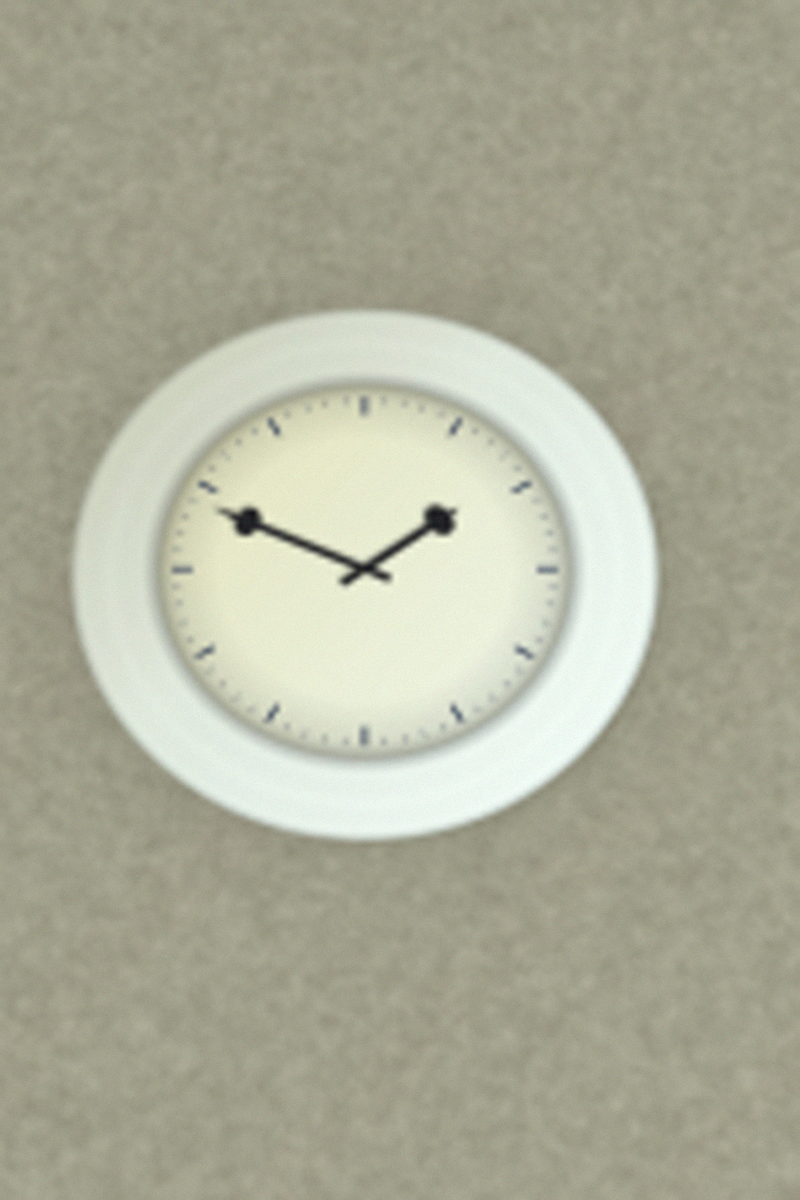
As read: 1:49
